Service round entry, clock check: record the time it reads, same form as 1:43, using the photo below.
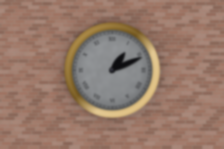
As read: 1:11
